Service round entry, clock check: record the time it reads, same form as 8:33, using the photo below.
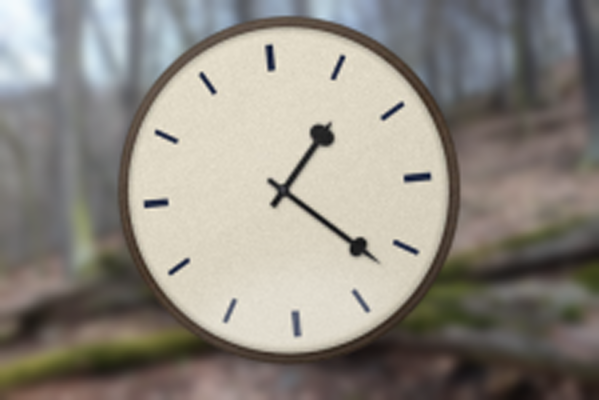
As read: 1:22
